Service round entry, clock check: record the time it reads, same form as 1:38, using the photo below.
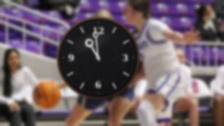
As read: 10:59
